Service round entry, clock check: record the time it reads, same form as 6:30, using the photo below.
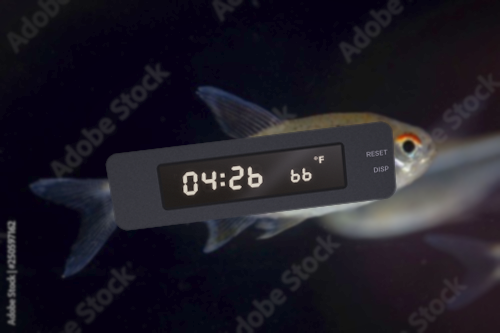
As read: 4:26
